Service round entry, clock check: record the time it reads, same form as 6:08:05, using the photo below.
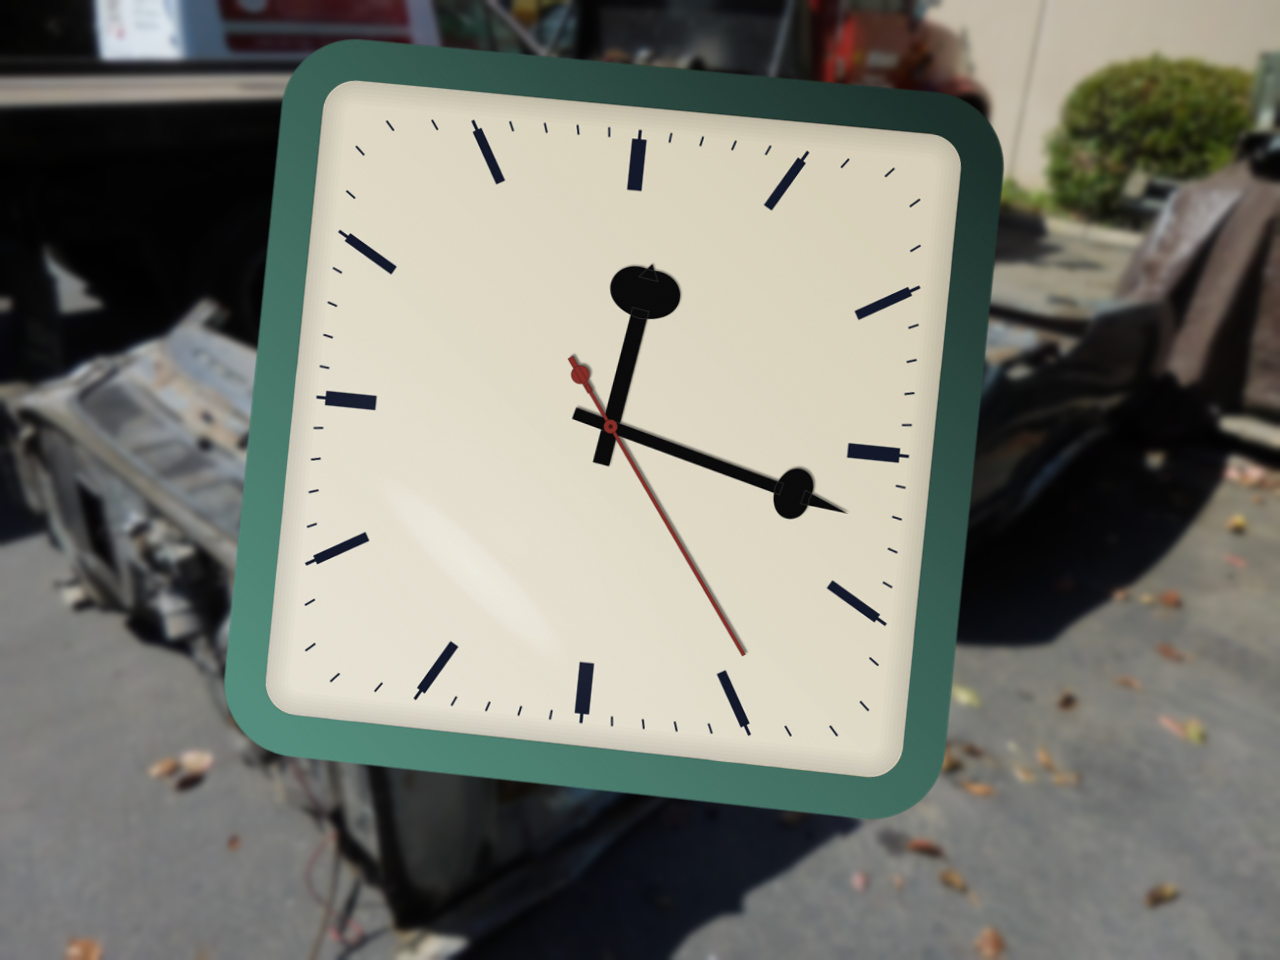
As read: 12:17:24
